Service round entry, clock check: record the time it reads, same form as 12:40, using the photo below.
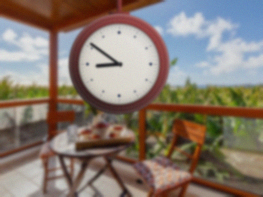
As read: 8:51
